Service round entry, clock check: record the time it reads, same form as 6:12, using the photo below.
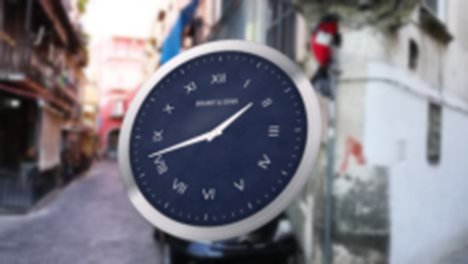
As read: 1:42
